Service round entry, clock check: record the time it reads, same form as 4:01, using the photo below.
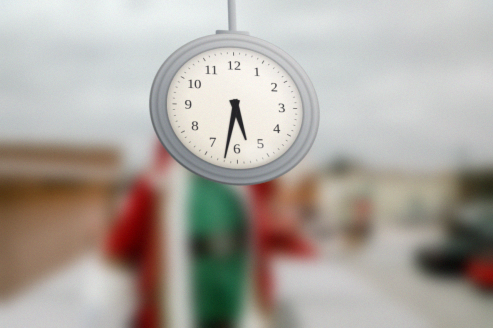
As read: 5:32
